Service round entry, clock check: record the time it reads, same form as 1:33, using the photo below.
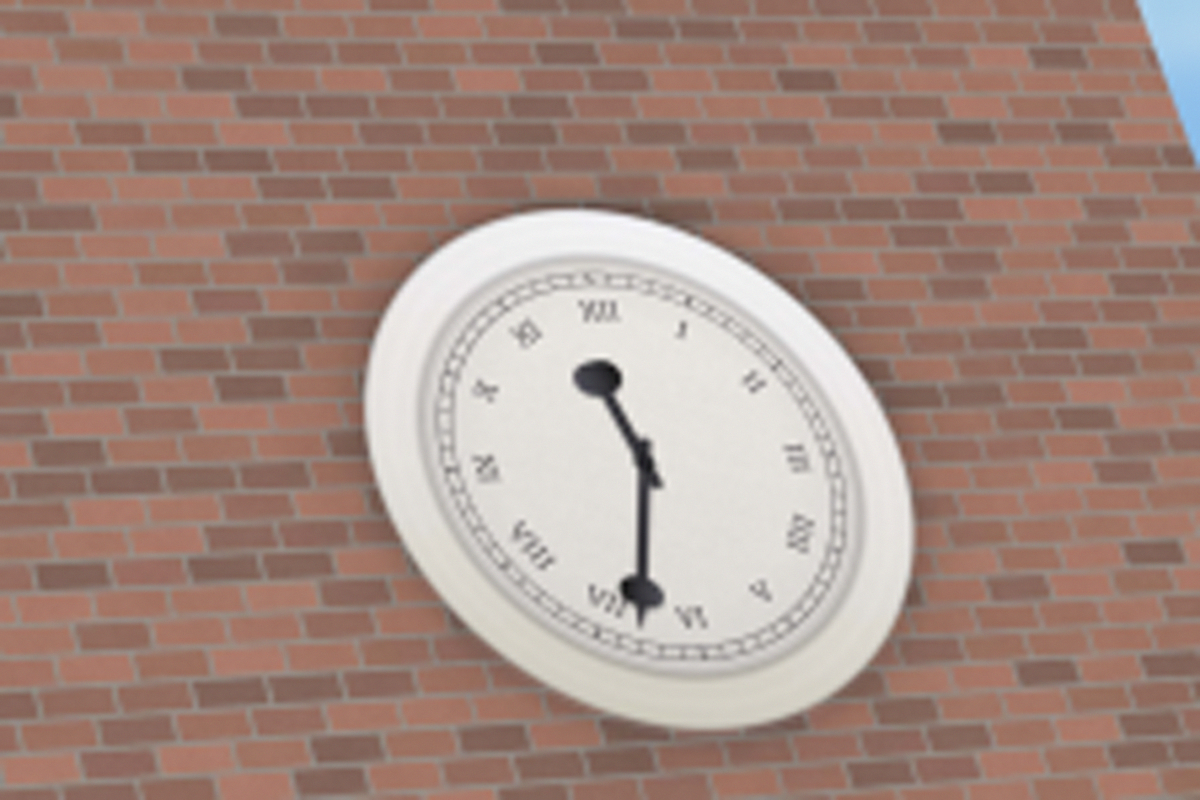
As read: 11:33
